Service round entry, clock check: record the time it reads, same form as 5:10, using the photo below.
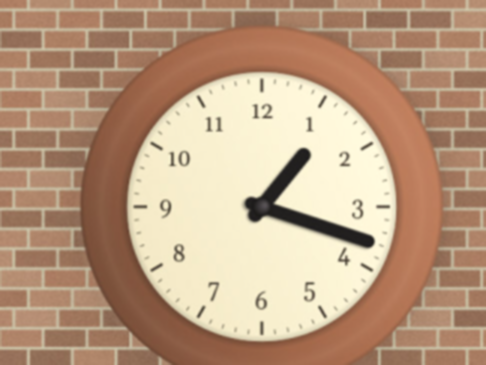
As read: 1:18
